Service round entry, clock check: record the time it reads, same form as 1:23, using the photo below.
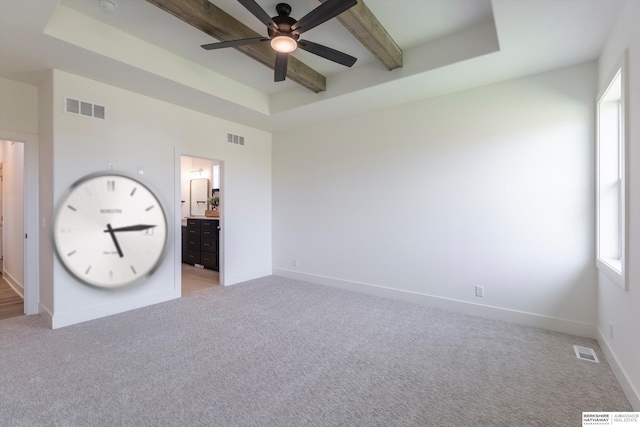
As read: 5:14
